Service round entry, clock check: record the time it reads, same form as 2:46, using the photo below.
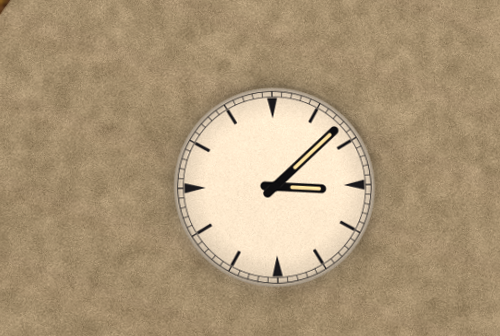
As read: 3:08
